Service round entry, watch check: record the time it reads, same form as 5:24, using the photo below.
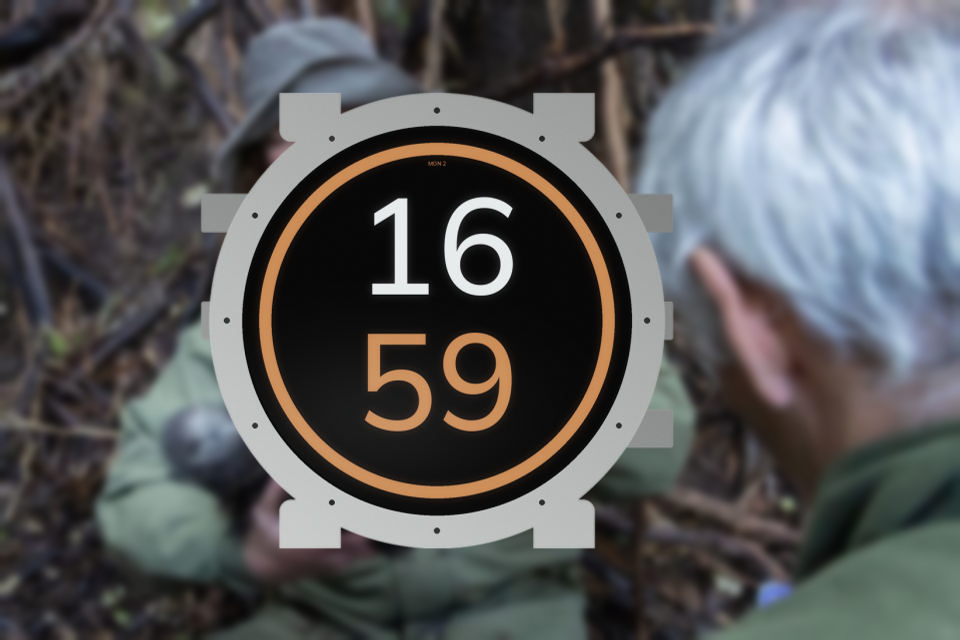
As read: 16:59
